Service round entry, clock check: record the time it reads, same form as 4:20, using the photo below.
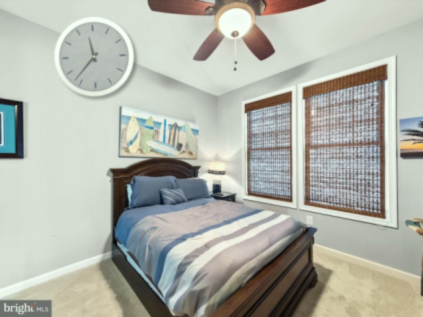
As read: 11:37
